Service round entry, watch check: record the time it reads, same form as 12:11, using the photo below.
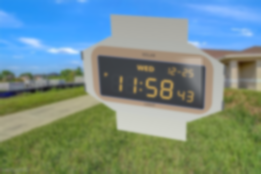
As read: 11:58
